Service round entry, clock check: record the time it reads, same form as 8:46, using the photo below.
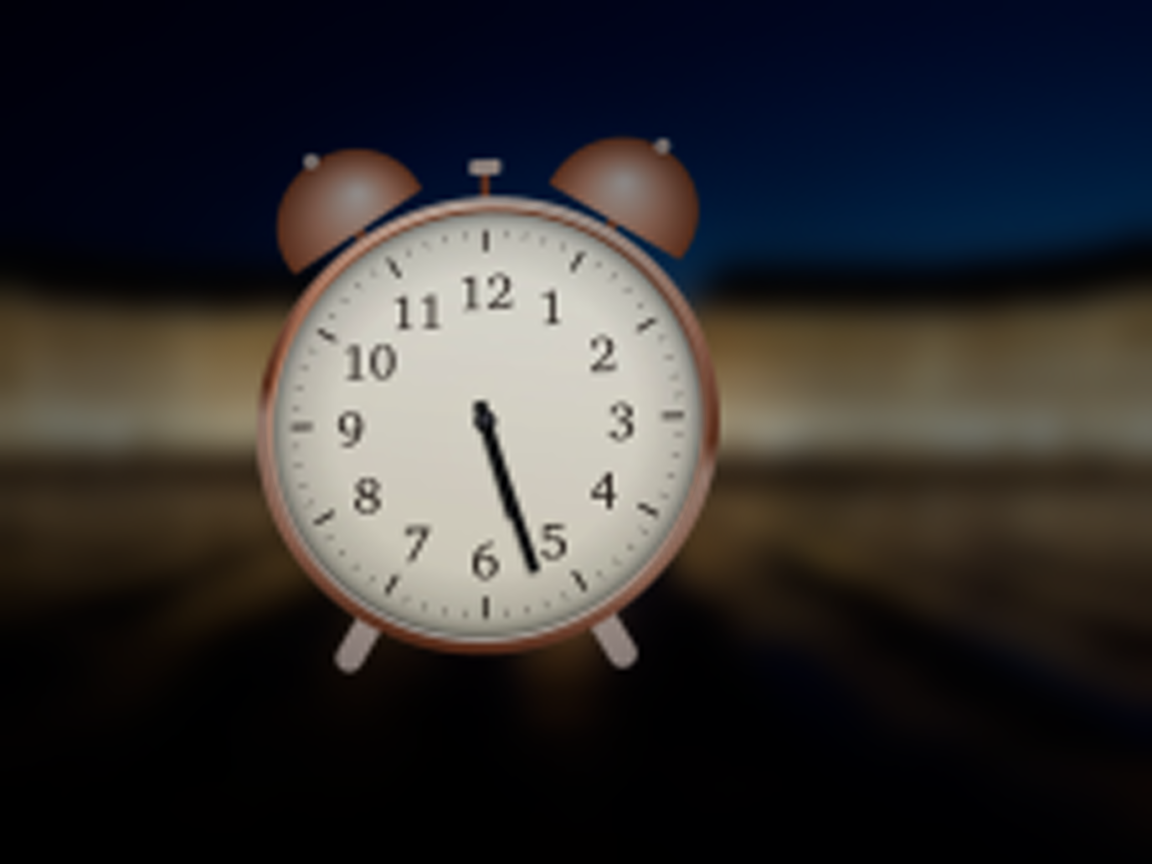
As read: 5:27
